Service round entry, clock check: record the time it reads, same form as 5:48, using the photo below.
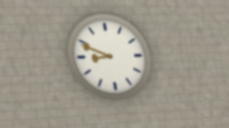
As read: 8:49
